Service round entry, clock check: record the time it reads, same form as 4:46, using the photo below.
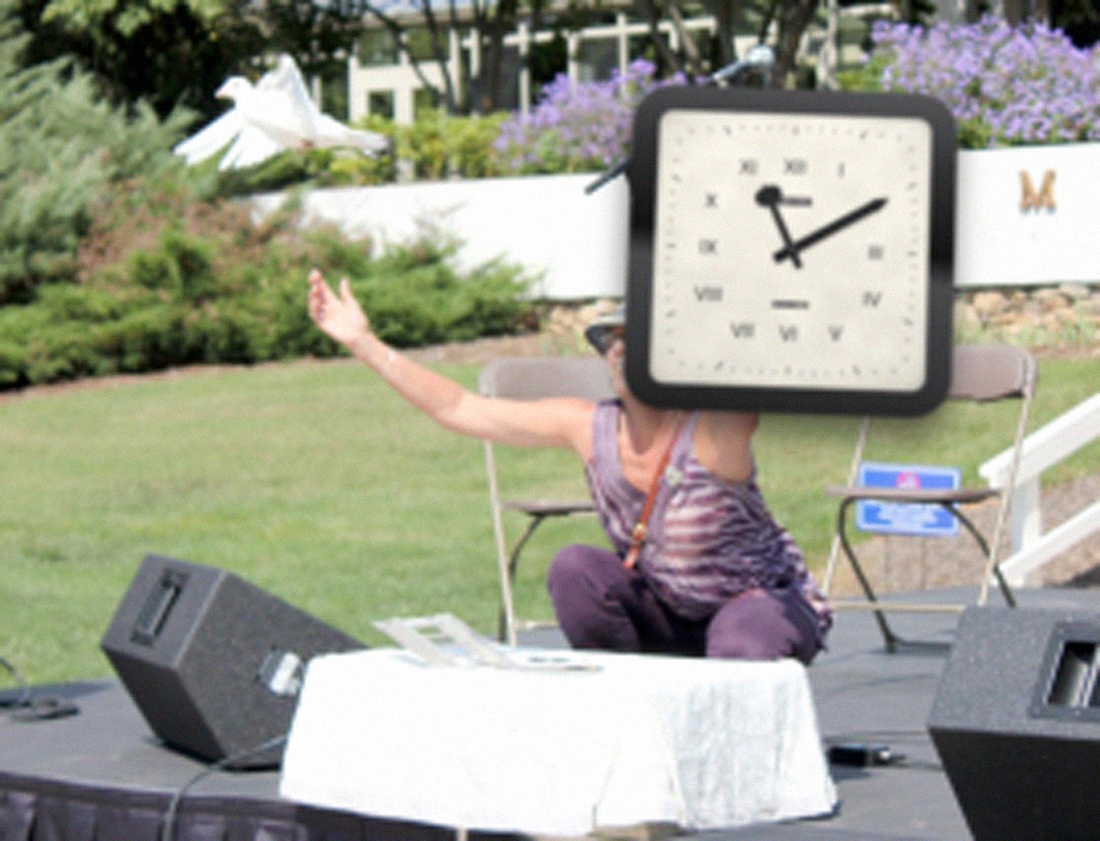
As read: 11:10
